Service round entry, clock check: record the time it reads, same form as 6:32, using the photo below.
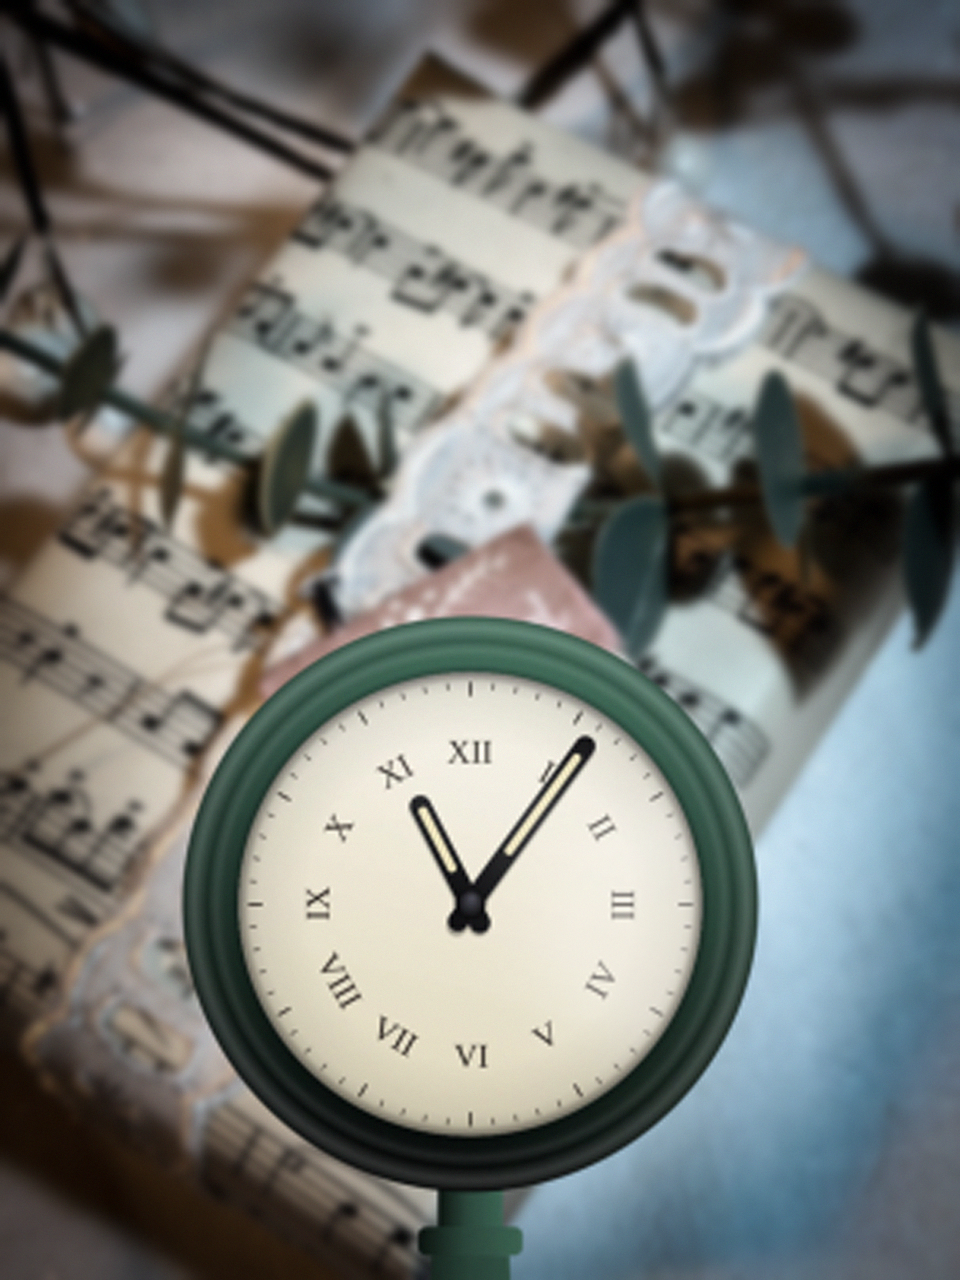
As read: 11:06
